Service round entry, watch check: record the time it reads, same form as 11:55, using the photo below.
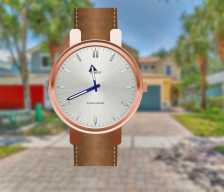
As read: 11:41
